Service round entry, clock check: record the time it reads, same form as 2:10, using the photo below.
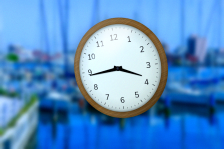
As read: 3:44
